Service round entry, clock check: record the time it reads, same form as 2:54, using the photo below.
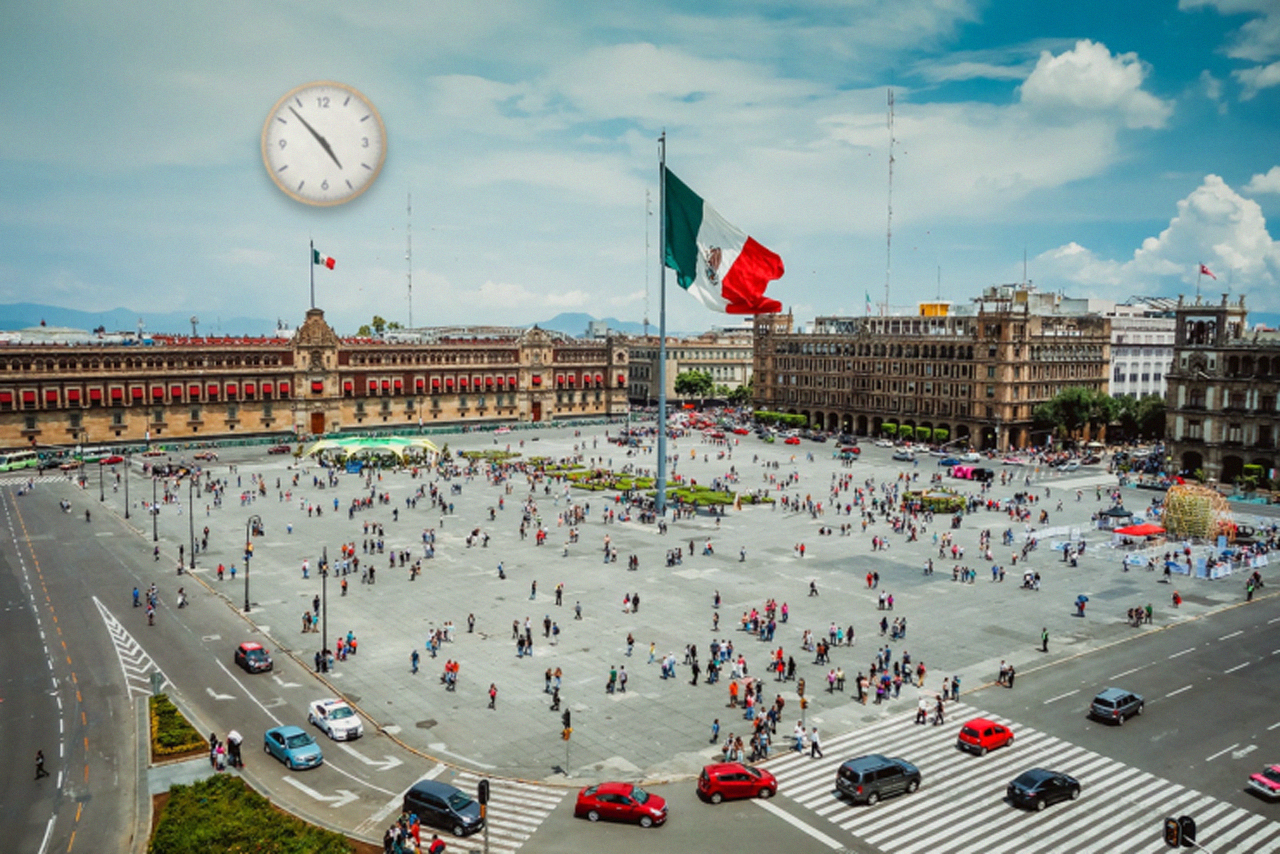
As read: 4:53
